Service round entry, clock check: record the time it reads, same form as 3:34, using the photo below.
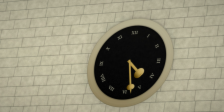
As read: 4:28
